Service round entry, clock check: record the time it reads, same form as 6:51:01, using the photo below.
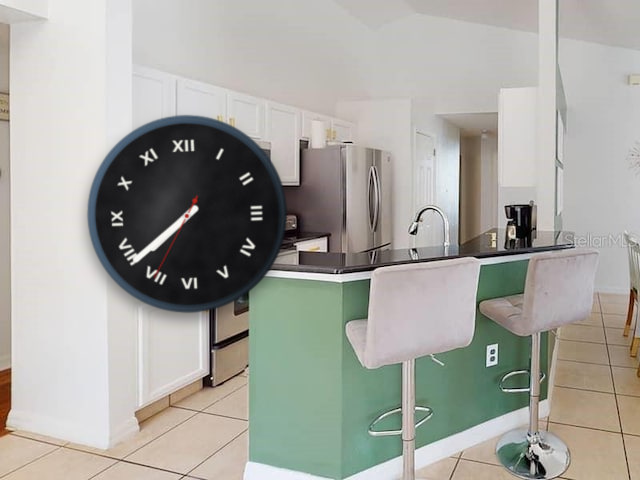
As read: 7:38:35
